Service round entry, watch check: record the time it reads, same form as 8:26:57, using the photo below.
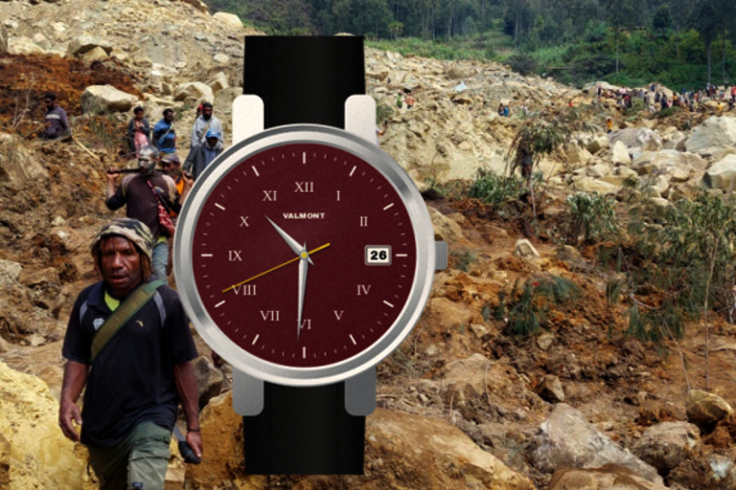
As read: 10:30:41
